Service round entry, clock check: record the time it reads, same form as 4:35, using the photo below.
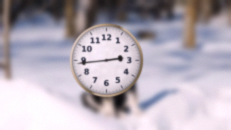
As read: 2:44
